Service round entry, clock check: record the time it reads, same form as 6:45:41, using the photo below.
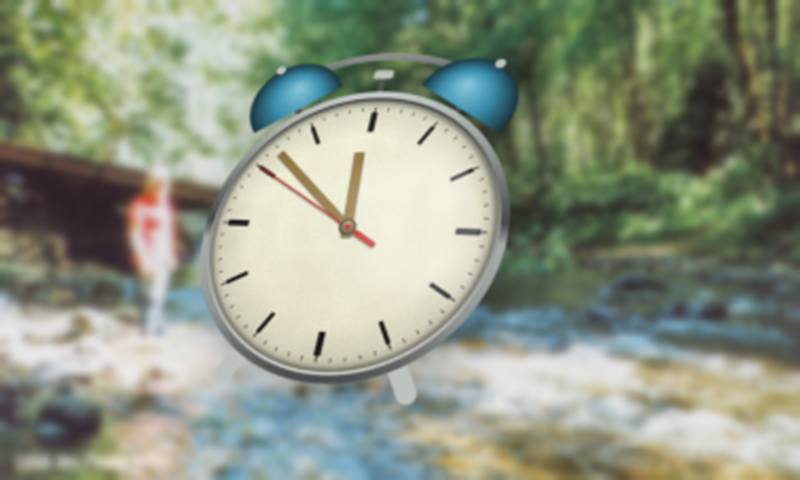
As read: 11:51:50
